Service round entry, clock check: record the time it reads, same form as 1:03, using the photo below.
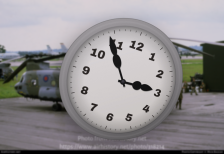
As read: 2:54
